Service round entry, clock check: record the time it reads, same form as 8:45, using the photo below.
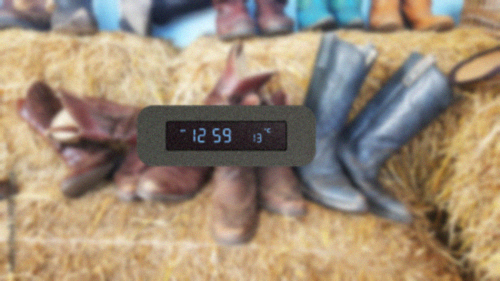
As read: 12:59
